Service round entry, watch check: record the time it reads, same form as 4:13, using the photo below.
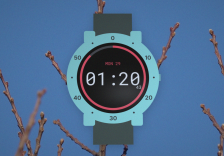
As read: 1:20
